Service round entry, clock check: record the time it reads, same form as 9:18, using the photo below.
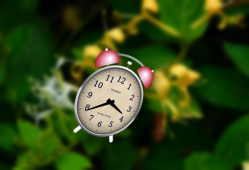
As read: 3:39
